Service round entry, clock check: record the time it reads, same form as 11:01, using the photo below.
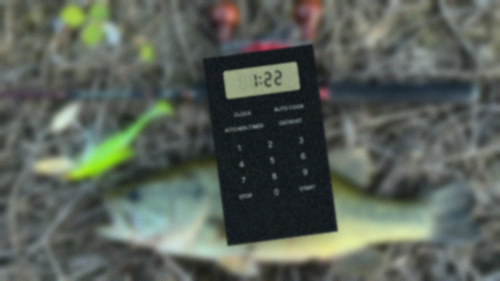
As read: 1:22
